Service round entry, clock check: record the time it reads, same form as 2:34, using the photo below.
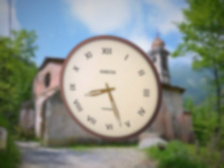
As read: 8:27
